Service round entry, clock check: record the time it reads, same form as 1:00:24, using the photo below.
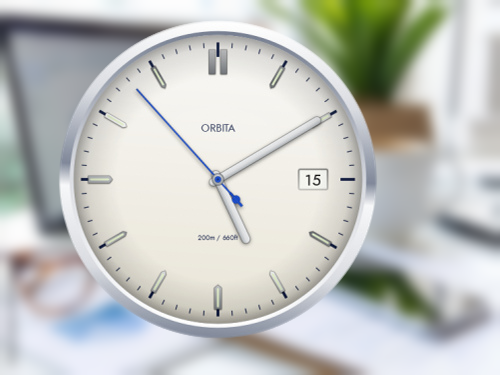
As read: 5:09:53
